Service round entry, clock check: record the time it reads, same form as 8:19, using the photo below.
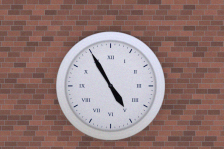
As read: 4:55
